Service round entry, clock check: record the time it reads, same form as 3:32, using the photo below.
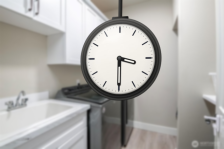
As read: 3:30
